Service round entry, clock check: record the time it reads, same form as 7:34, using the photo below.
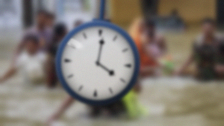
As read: 4:01
